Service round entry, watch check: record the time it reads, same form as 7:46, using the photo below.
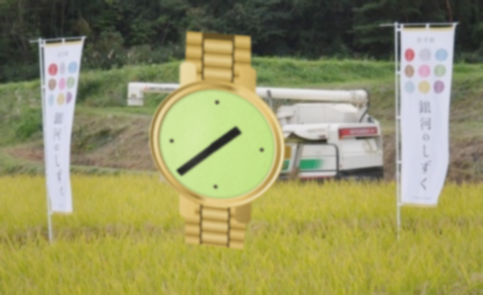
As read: 1:38
